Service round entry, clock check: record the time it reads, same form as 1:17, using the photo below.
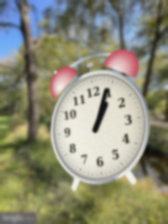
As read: 1:04
